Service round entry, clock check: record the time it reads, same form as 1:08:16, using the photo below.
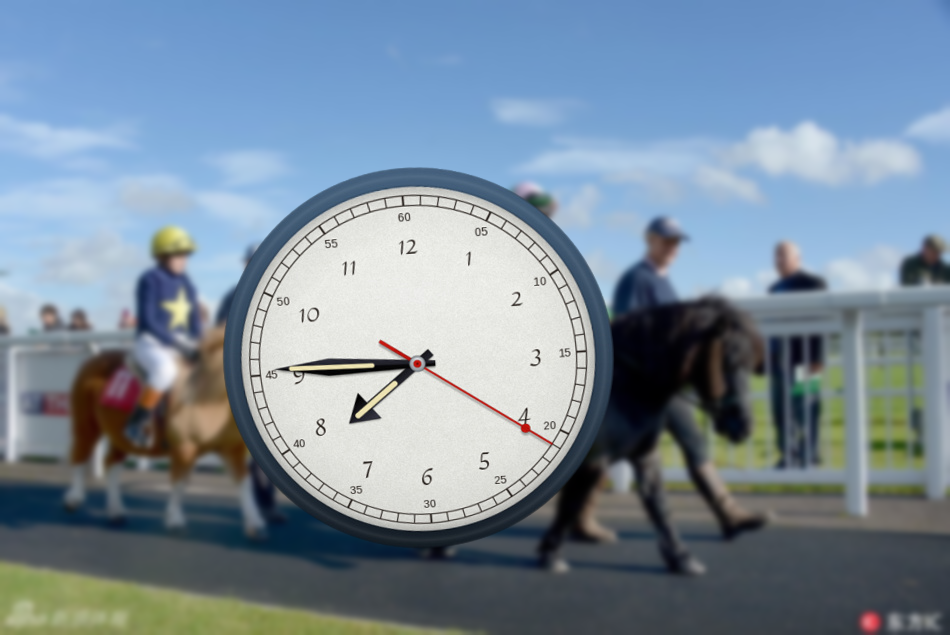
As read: 7:45:21
